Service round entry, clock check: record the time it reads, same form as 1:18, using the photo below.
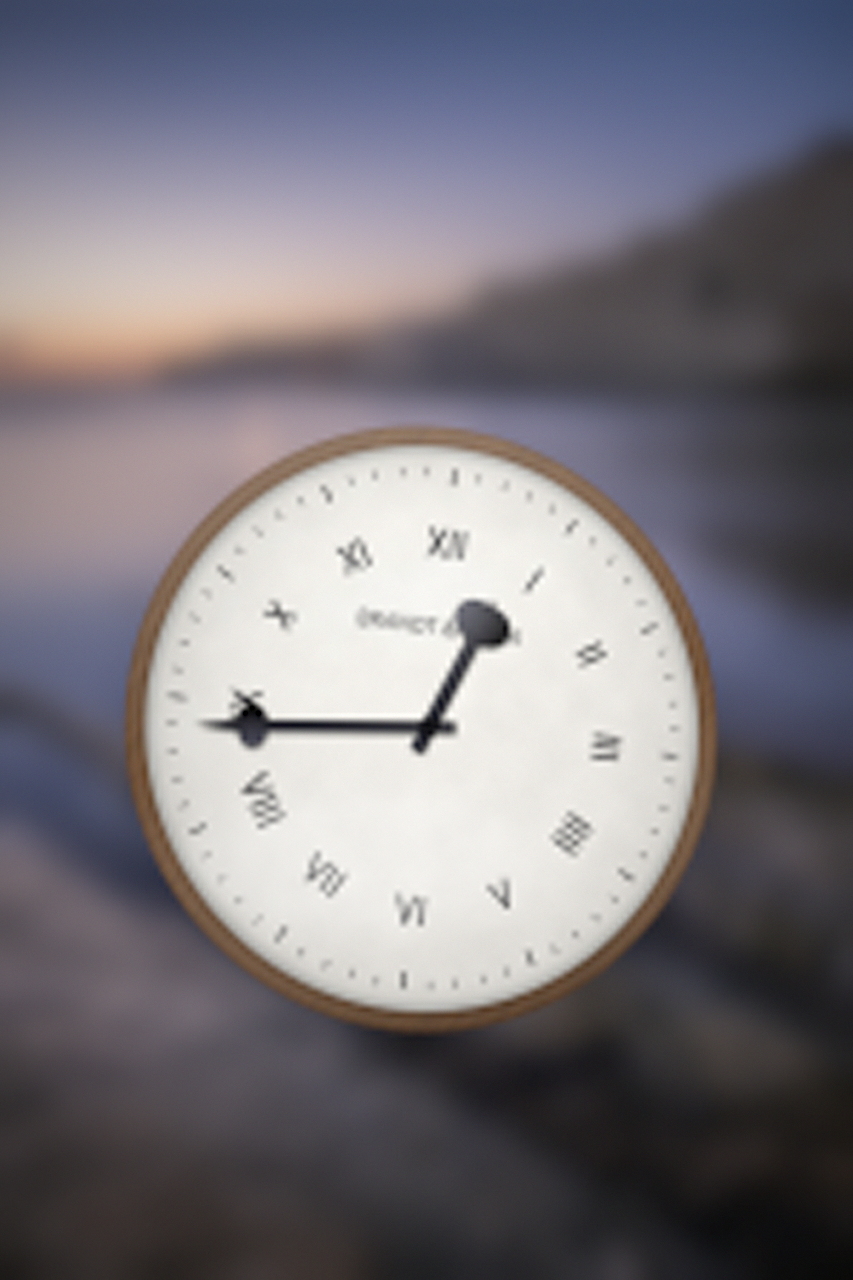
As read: 12:44
